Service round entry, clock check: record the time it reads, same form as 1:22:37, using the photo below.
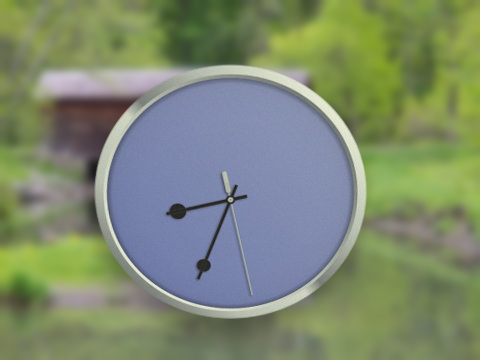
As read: 8:33:28
